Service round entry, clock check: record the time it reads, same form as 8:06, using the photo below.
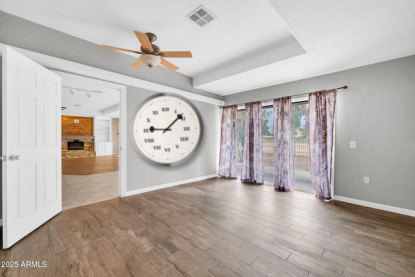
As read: 9:08
